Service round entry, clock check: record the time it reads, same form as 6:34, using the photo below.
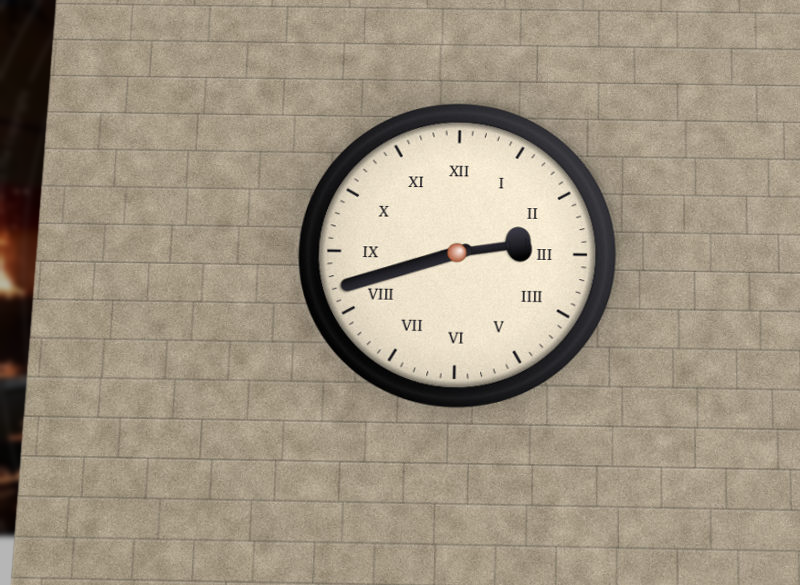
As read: 2:42
